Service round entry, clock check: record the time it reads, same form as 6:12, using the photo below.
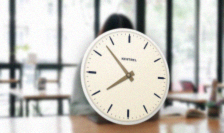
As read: 7:53
